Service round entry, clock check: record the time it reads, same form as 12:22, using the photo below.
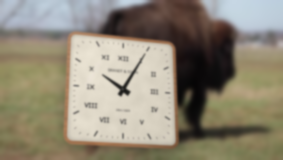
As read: 10:05
